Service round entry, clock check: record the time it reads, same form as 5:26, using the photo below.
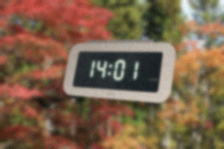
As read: 14:01
